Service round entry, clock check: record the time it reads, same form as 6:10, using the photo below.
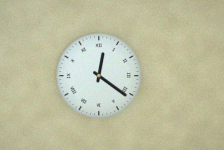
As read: 12:21
